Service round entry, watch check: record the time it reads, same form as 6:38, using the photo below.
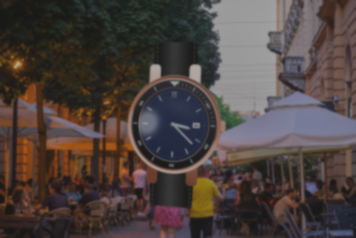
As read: 3:22
